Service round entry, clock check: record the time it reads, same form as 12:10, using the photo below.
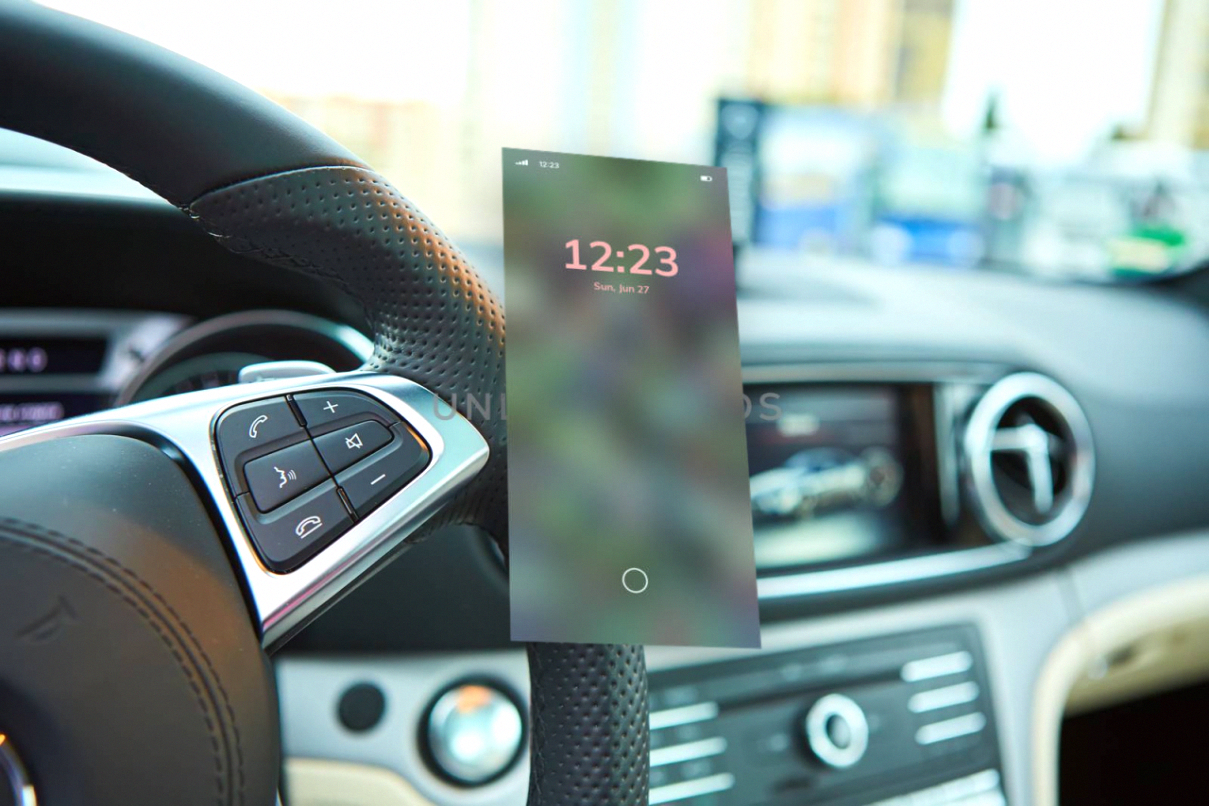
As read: 12:23
